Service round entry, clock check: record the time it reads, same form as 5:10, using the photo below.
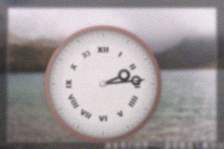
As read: 2:14
